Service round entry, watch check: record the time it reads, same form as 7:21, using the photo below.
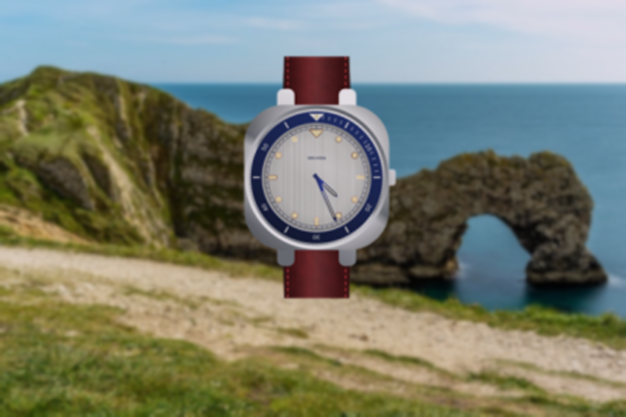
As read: 4:26
